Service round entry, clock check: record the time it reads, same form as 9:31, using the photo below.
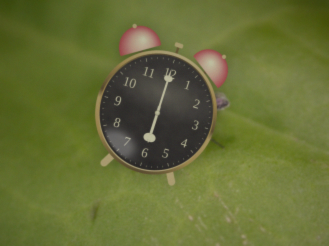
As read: 6:00
